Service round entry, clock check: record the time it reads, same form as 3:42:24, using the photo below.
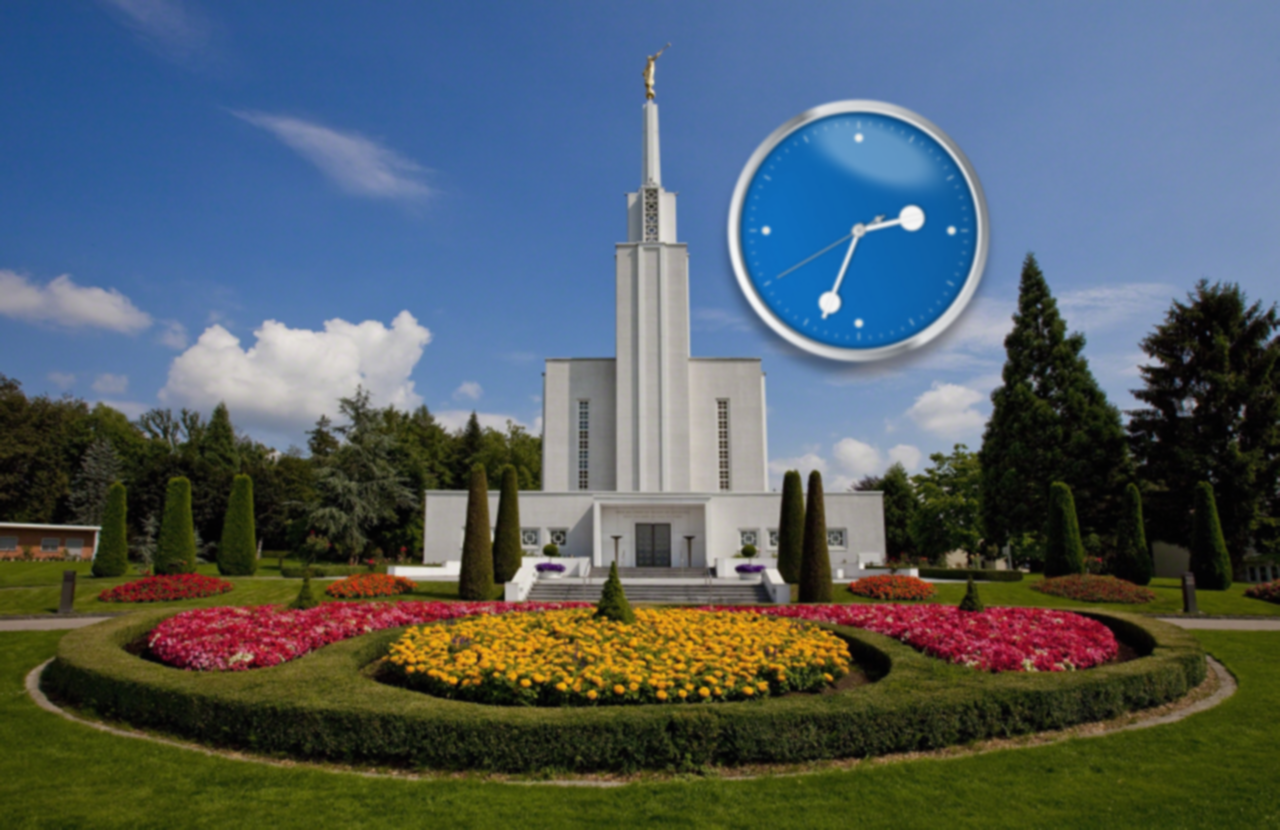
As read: 2:33:40
